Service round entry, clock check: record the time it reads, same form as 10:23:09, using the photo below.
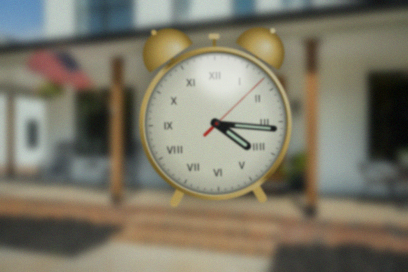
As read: 4:16:08
